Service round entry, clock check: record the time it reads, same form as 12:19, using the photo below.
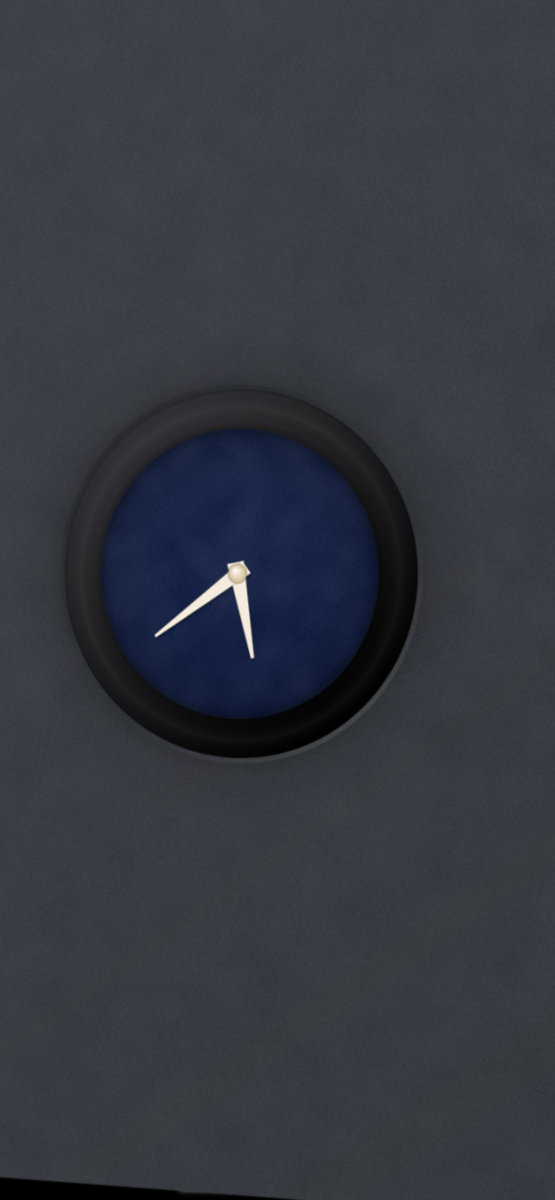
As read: 5:39
